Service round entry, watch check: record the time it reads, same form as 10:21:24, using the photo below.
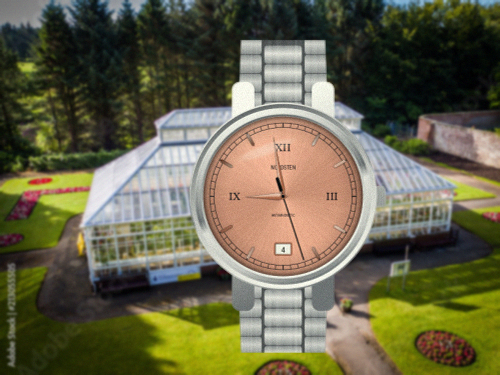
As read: 8:58:27
